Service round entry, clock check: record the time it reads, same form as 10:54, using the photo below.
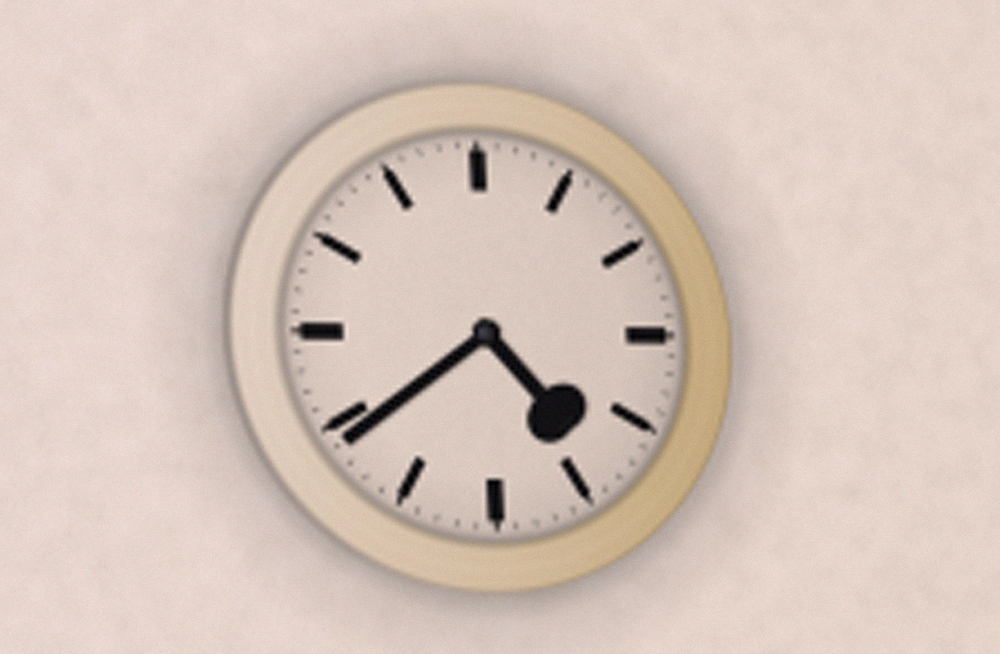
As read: 4:39
